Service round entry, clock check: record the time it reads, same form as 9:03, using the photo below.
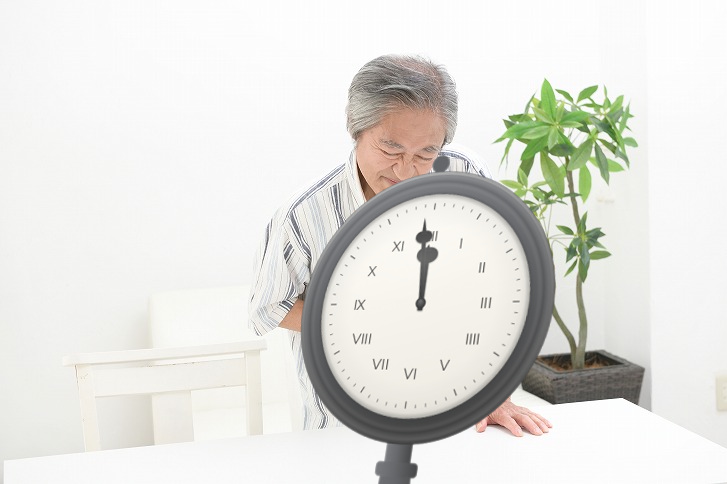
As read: 11:59
